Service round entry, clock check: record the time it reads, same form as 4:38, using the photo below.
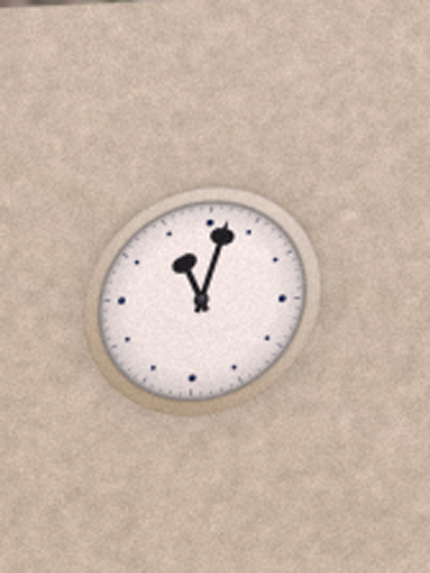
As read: 11:02
